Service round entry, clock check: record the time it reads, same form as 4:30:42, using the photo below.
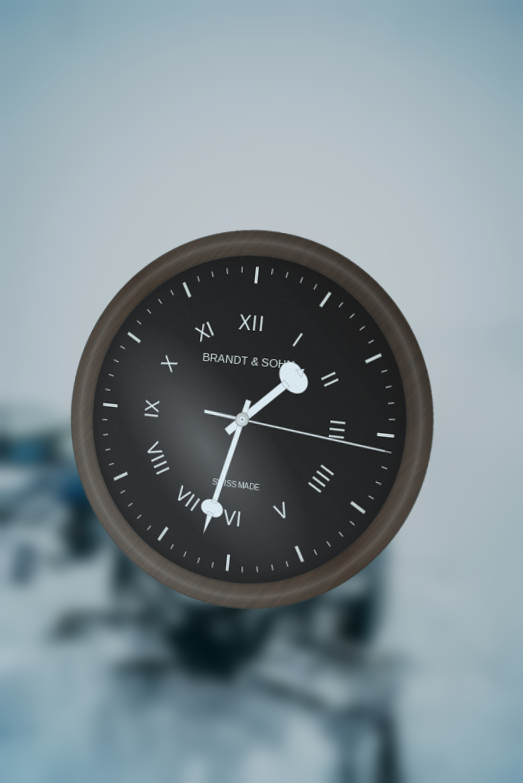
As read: 1:32:16
